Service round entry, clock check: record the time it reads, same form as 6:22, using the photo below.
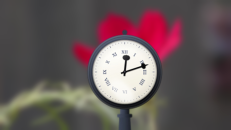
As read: 12:12
